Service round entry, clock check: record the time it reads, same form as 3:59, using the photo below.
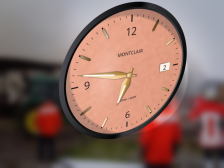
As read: 6:47
